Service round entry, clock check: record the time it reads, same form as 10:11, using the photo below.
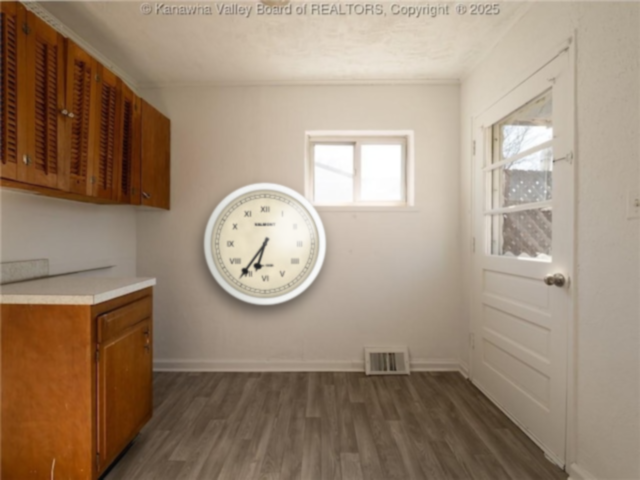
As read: 6:36
